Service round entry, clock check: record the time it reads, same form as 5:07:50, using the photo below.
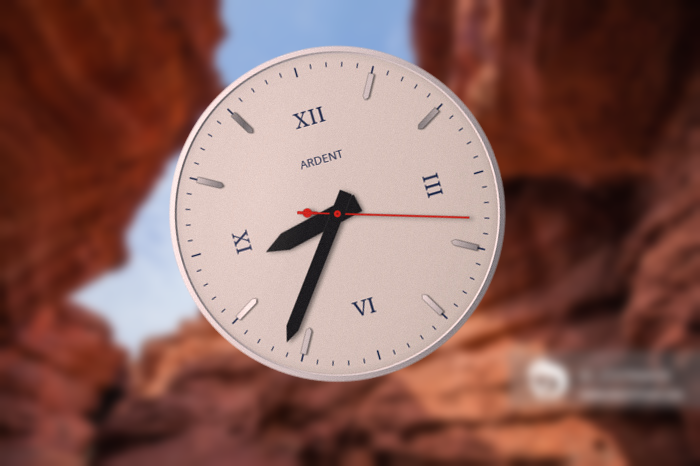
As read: 8:36:18
